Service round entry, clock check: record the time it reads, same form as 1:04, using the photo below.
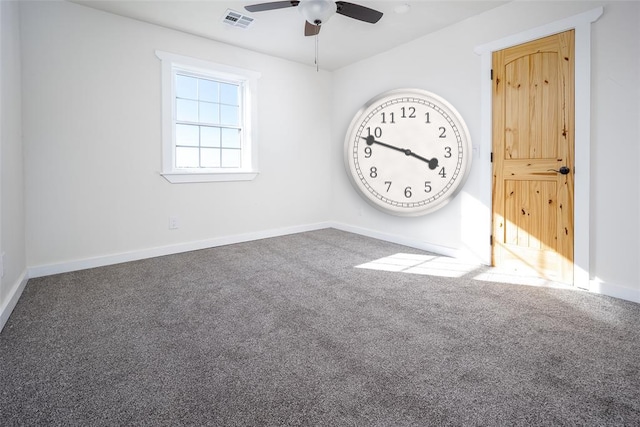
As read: 3:48
